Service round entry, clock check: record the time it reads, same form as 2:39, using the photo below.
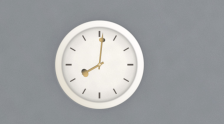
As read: 8:01
